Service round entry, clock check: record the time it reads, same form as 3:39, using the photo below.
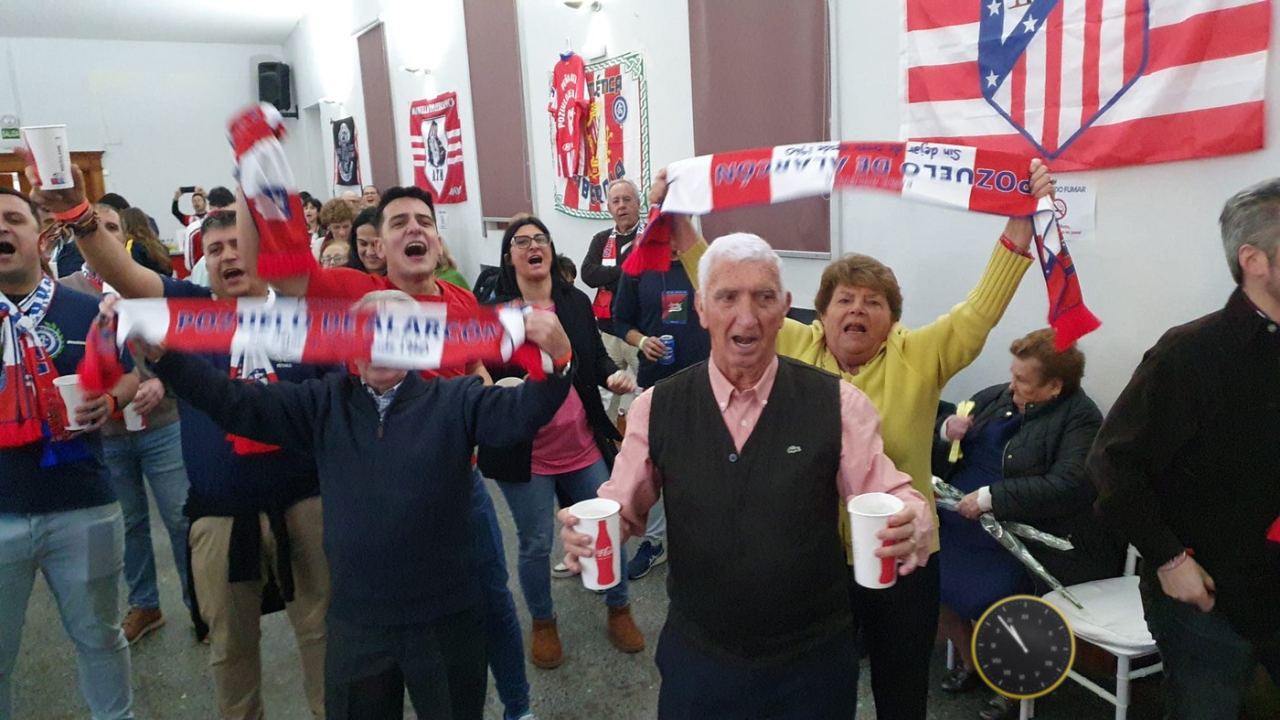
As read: 10:53
